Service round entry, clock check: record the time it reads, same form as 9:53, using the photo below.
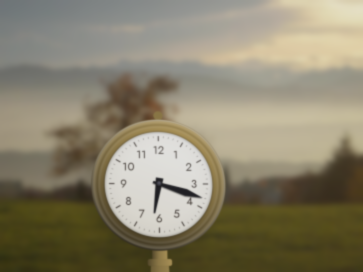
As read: 6:18
